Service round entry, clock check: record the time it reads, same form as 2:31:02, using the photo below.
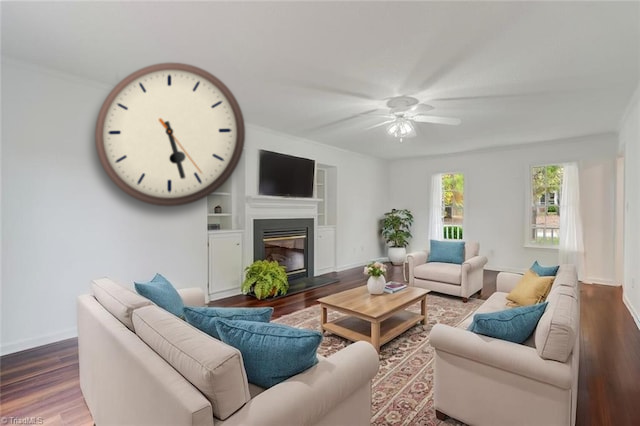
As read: 5:27:24
